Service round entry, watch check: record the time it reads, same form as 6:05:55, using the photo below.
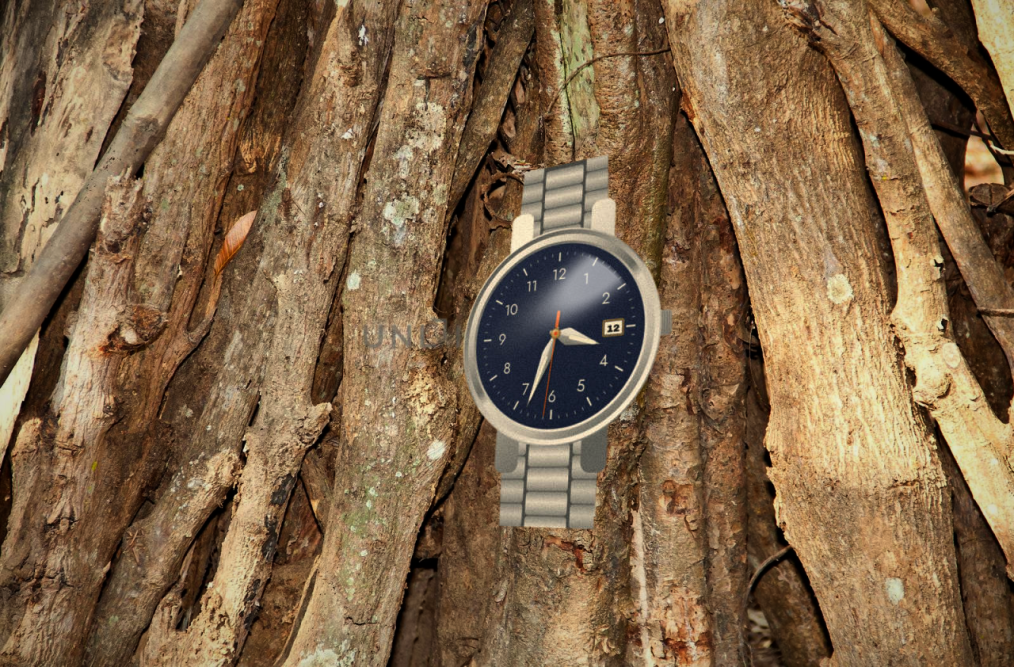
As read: 3:33:31
